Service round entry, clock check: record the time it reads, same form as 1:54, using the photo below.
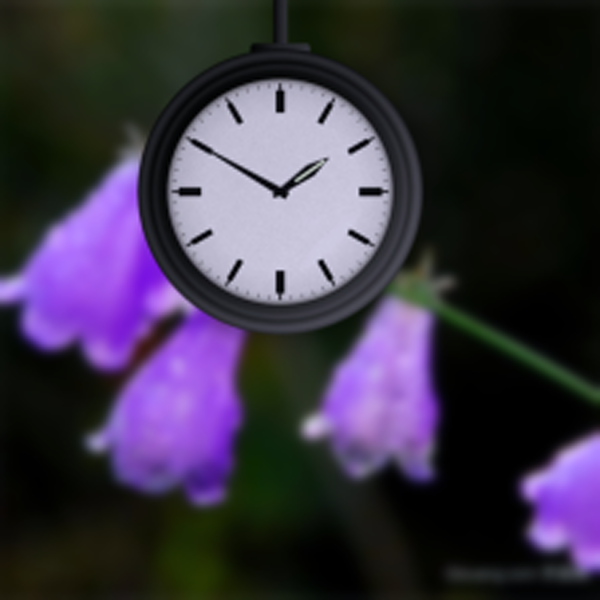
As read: 1:50
